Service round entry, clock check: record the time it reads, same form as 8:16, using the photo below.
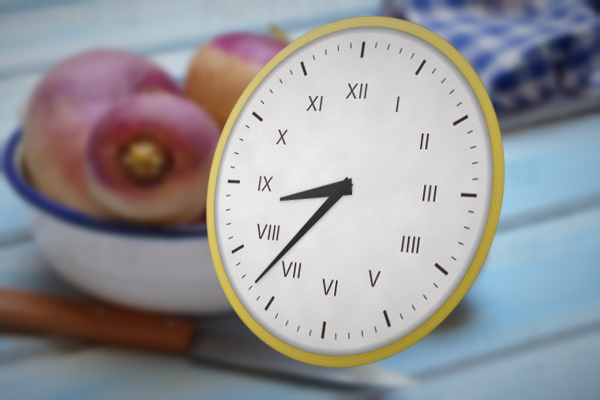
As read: 8:37
